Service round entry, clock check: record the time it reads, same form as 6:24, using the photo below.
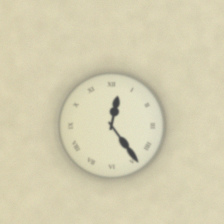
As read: 12:24
